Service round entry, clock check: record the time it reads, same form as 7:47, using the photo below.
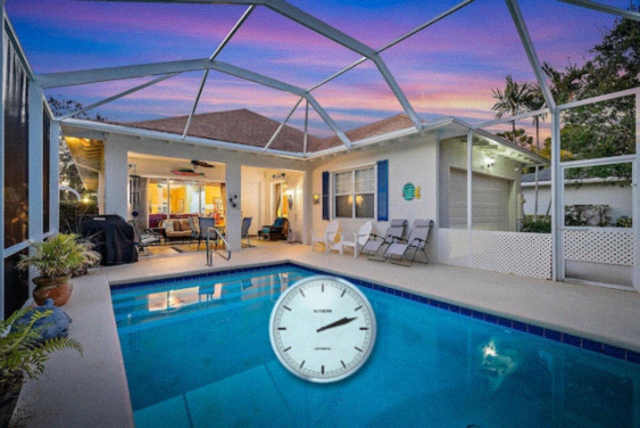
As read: 2:12
